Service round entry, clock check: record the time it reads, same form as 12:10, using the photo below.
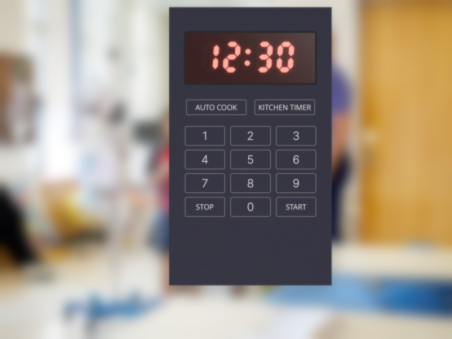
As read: 12:30
